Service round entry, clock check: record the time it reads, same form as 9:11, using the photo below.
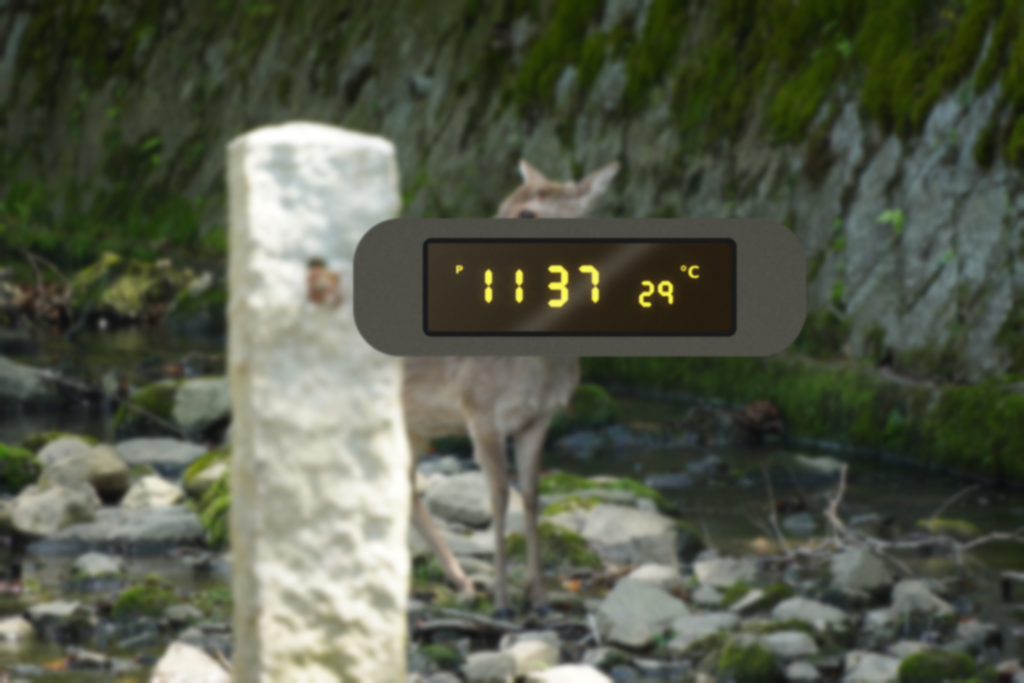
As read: 11:37
